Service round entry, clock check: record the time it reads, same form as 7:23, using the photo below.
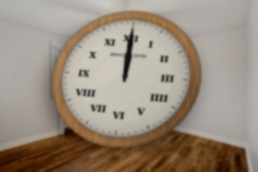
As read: 12:00
